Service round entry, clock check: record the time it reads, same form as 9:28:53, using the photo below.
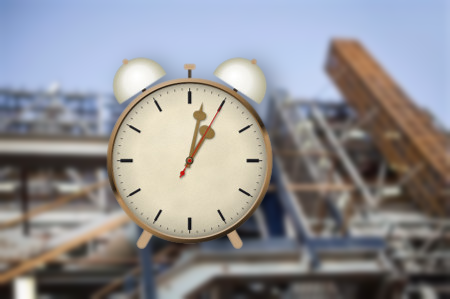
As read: 1:02:05
